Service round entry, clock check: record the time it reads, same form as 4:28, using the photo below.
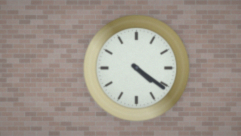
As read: 4:21
